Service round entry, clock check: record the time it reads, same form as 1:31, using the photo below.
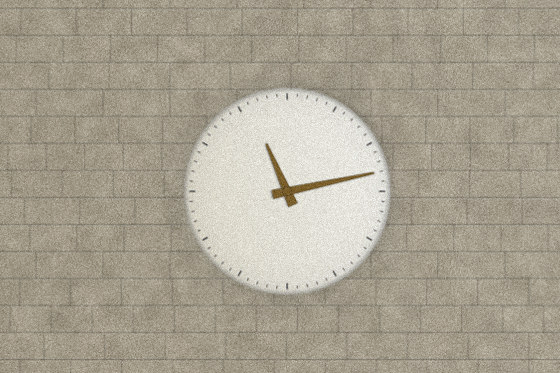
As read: 11:13
